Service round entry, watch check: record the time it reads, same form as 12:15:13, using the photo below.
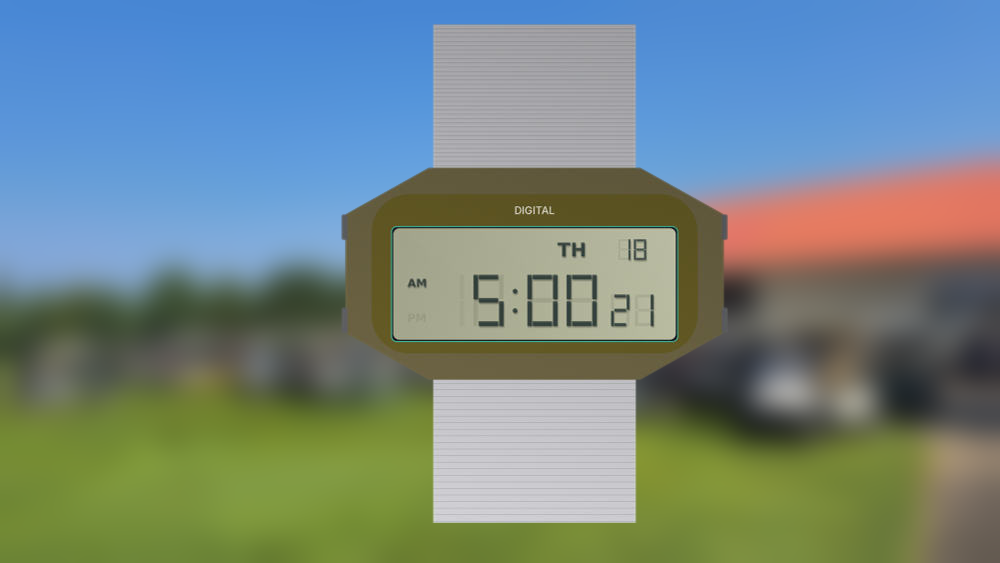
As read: 5:00:21
